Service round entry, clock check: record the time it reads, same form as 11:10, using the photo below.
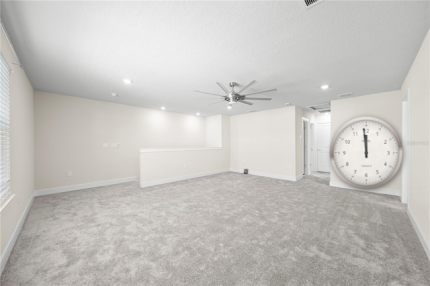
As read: 11:59
